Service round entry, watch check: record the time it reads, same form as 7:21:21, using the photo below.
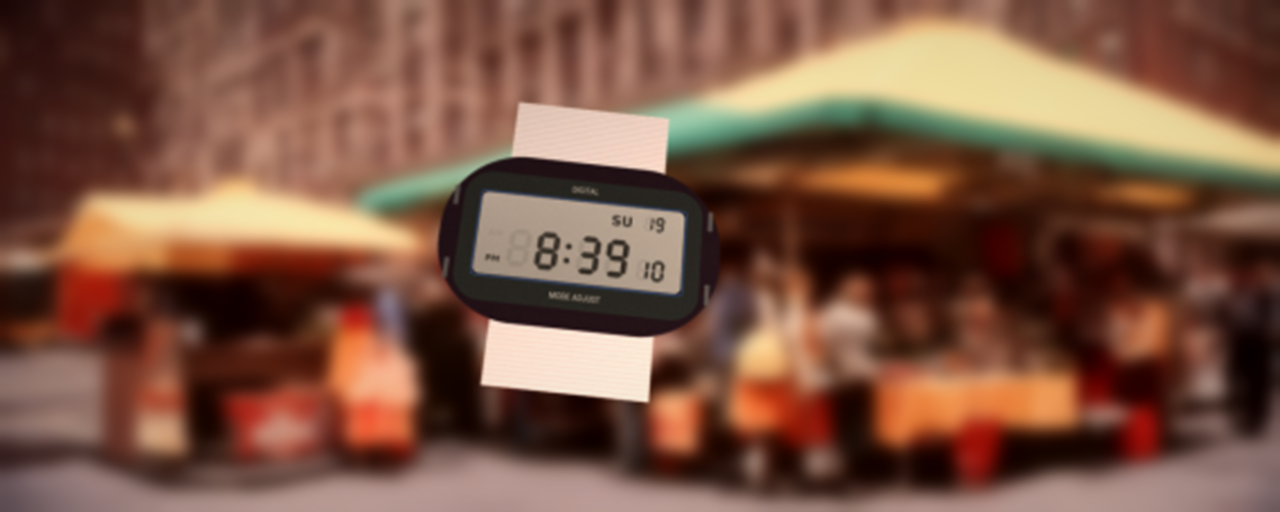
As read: 8:39:10
